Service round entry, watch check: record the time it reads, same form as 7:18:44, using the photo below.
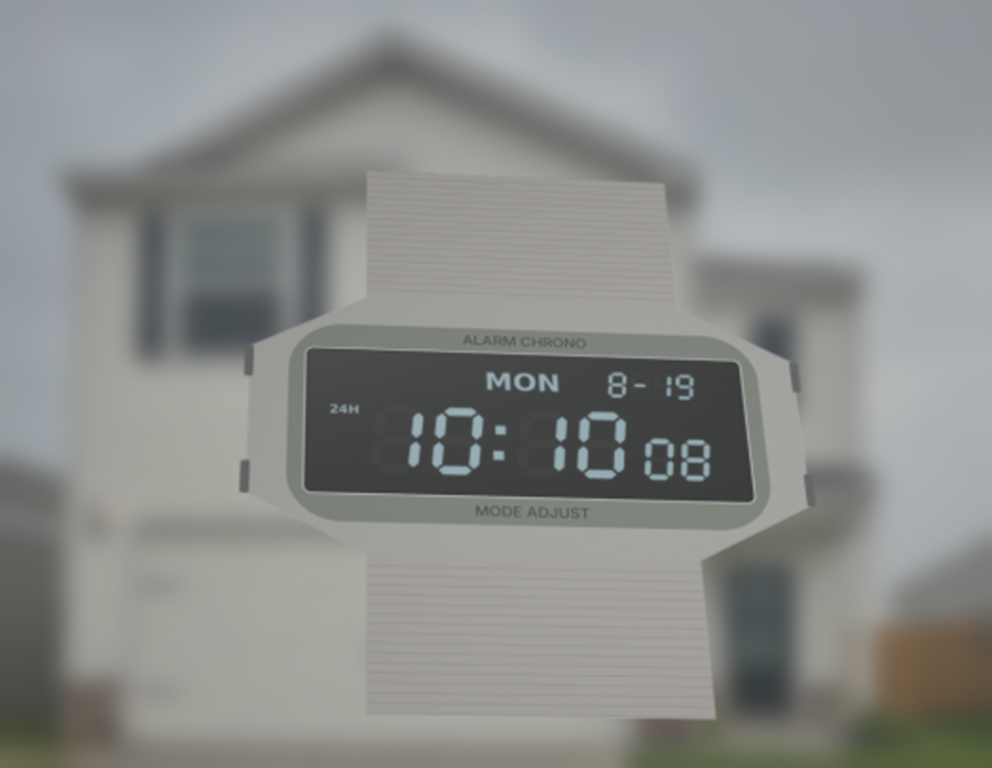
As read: 10:10:08
